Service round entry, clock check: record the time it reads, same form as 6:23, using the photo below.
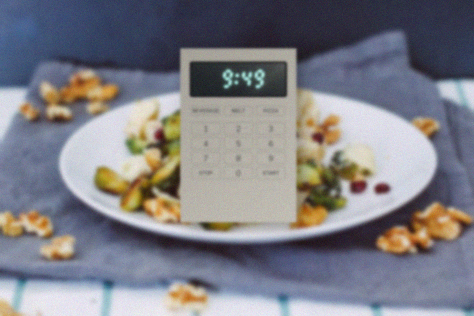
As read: 9:49
